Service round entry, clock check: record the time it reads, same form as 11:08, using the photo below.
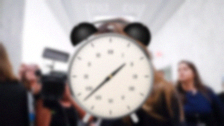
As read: 1:38
